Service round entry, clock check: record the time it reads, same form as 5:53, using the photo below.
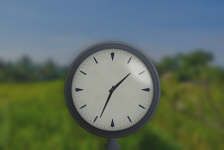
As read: 1:34
